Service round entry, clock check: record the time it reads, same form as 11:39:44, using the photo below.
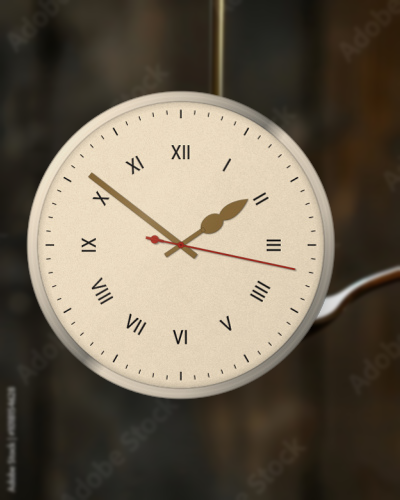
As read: 1:51:17
